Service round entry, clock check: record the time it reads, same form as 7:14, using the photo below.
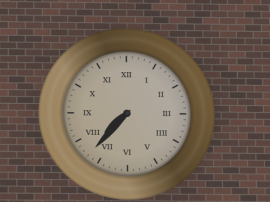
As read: 7:37
